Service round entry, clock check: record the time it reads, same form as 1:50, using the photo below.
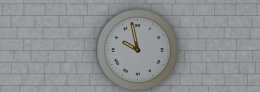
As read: 9:58
